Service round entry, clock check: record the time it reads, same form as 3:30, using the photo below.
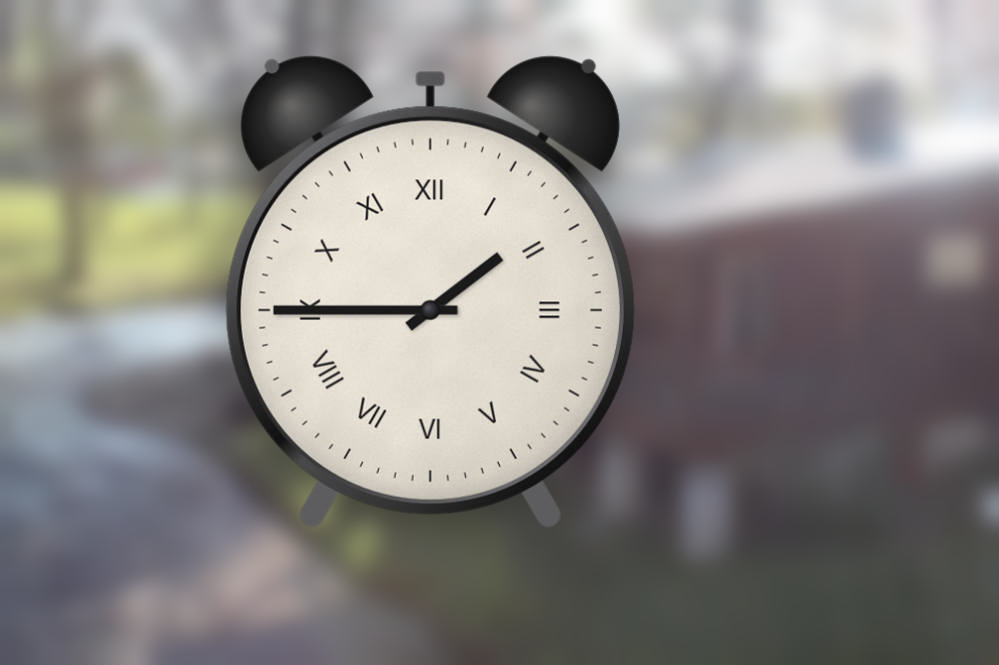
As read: 1:45
